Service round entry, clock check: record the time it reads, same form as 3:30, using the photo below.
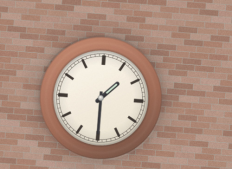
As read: 1:30
